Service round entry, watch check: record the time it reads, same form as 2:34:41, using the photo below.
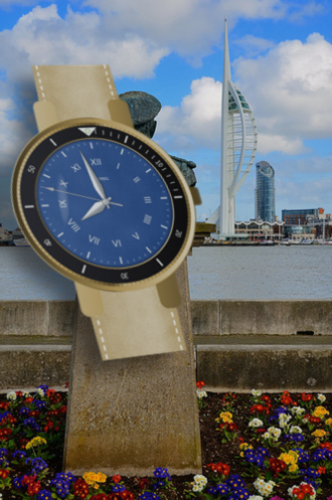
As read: 7:57:48
